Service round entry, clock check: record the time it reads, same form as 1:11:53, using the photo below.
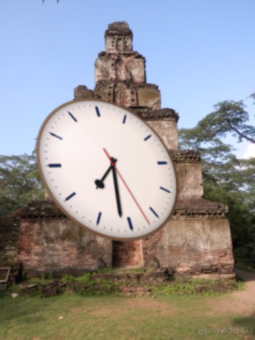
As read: 7:31:27
